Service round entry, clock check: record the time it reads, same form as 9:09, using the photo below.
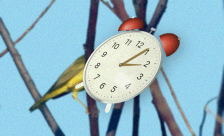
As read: 2:04
